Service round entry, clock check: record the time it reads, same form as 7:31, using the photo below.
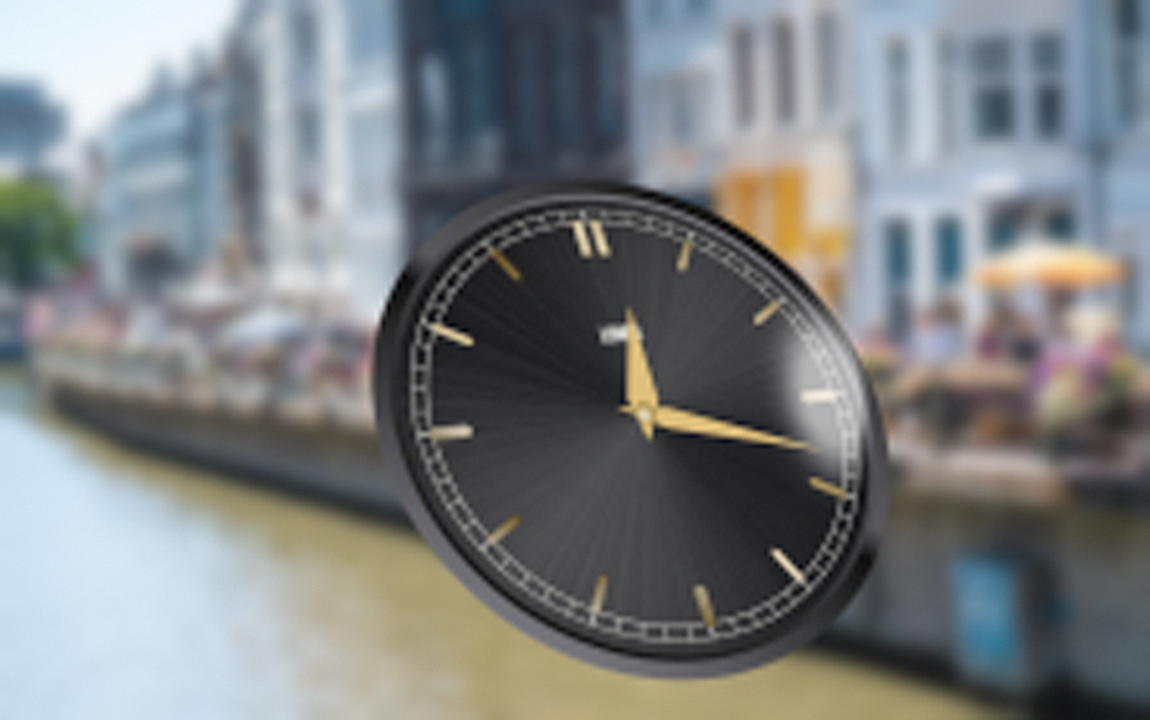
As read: 12:18
